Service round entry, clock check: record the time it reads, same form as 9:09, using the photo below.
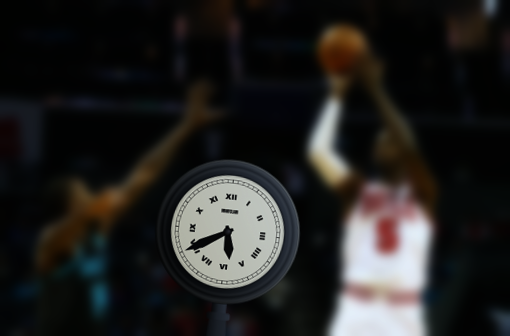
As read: 5:40
